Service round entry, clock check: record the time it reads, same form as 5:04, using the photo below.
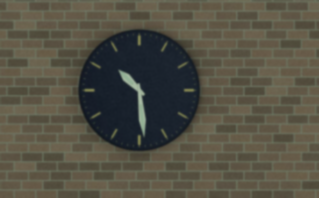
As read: 10:29
